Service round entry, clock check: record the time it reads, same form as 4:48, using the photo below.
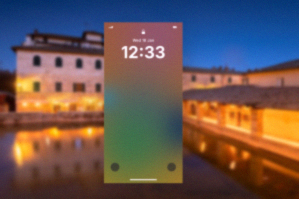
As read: 12:33
